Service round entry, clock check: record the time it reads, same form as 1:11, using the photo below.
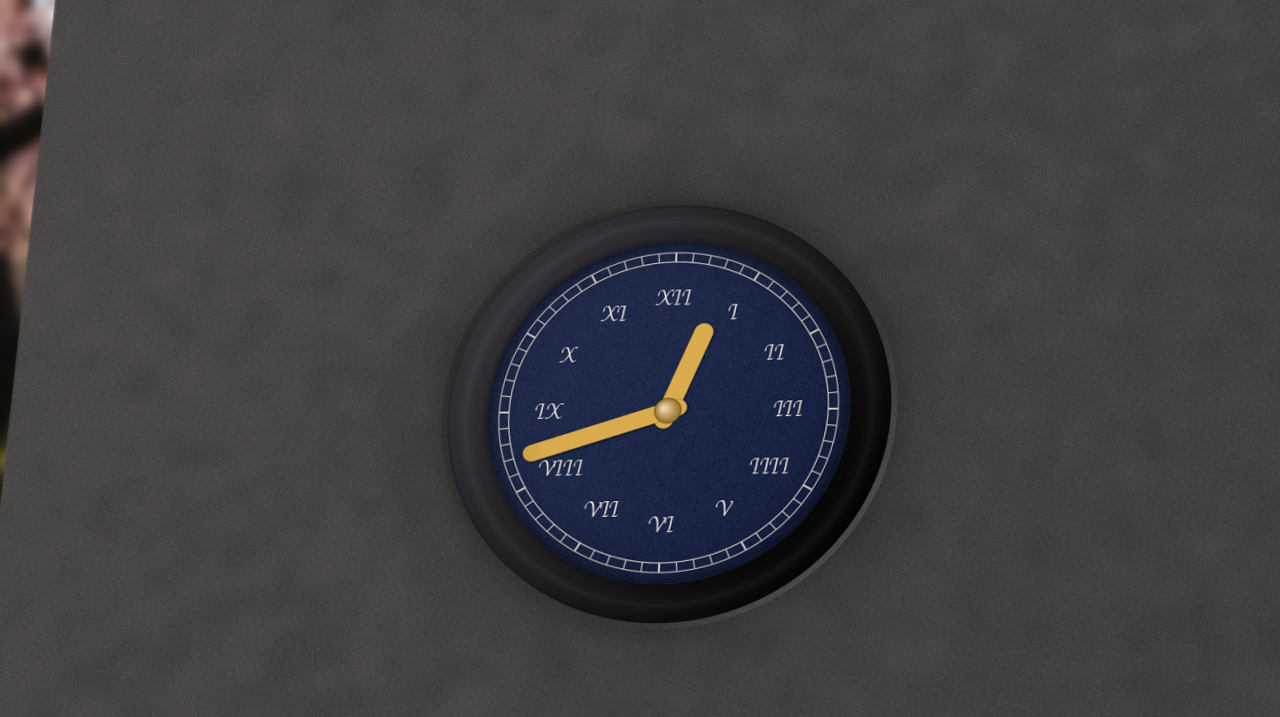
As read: 12:42
